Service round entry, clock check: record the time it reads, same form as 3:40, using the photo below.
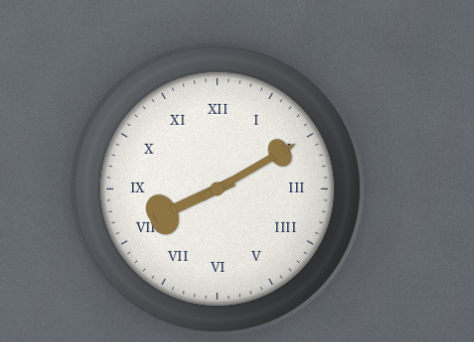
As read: 8:10
